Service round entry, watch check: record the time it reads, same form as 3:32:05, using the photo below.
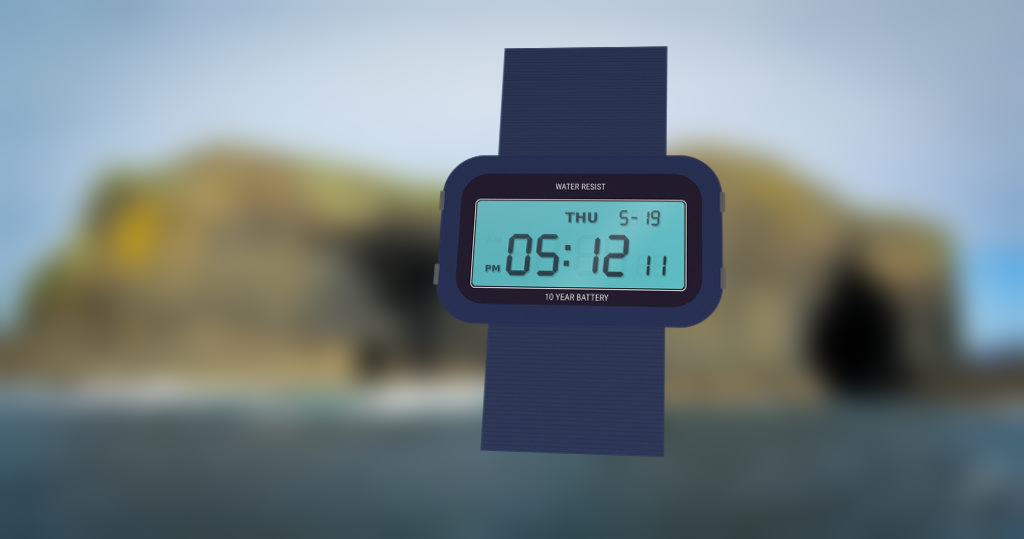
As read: 5:12:11
